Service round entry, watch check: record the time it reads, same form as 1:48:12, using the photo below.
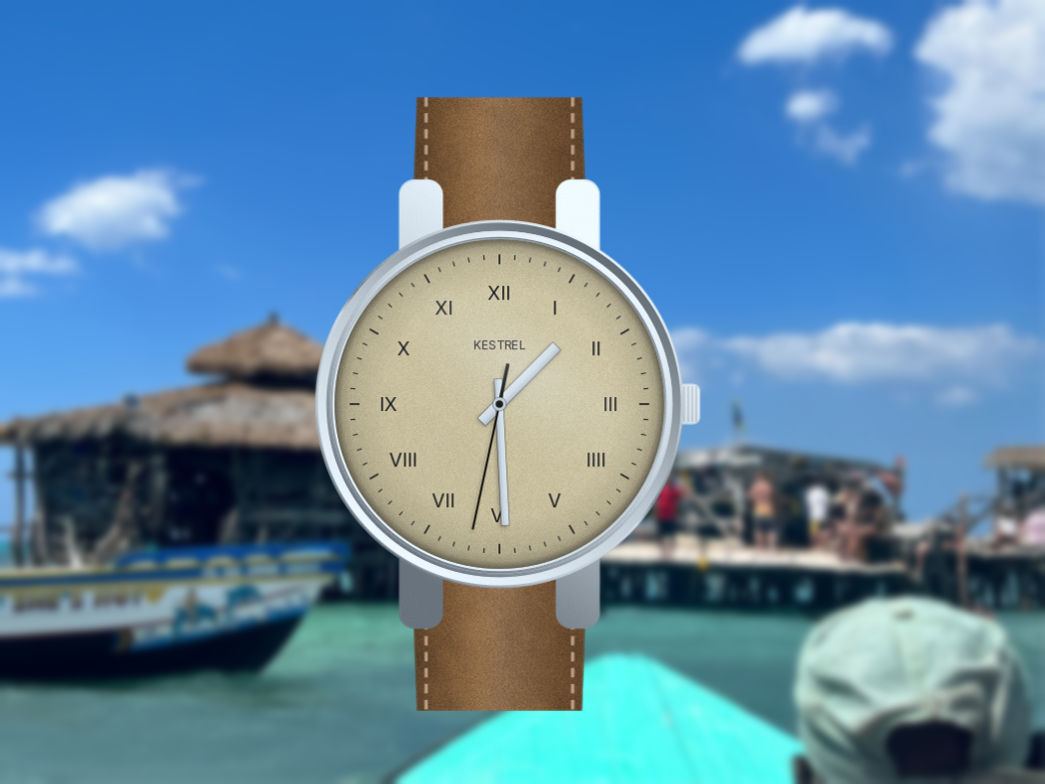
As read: 1:29:32
